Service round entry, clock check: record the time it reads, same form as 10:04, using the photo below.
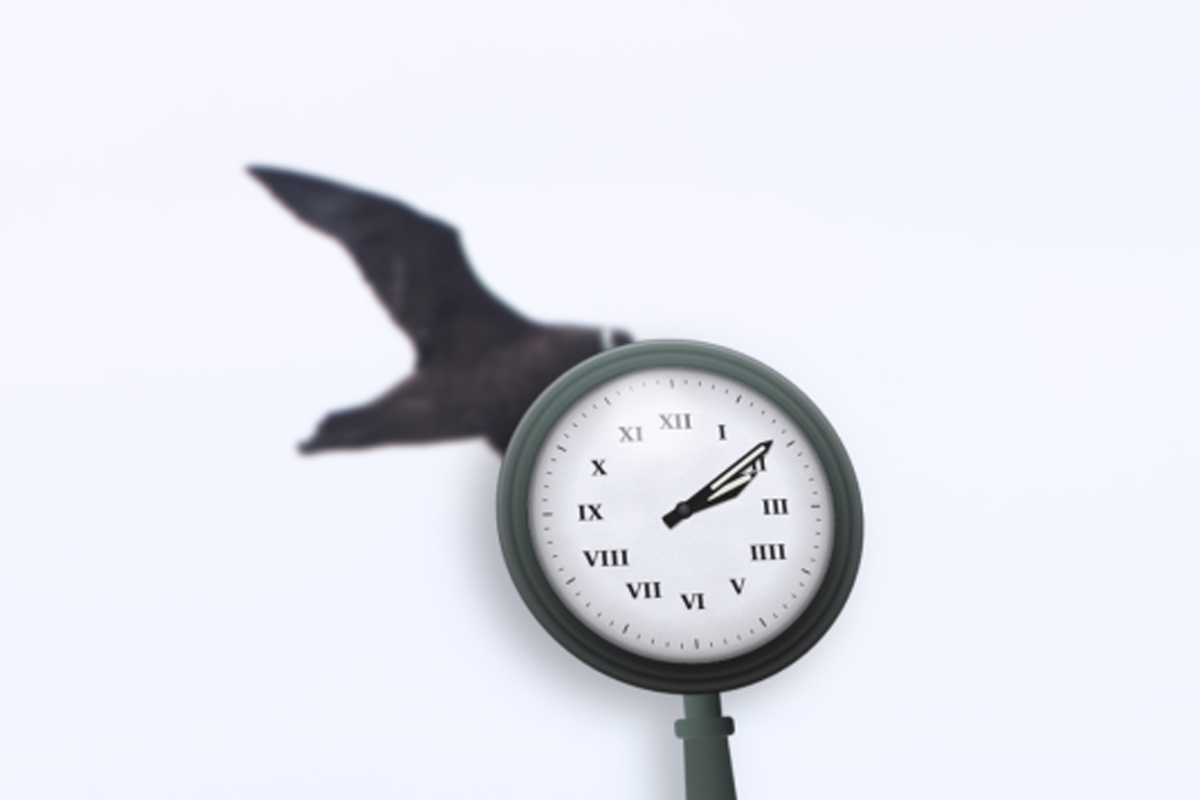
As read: 2:09
